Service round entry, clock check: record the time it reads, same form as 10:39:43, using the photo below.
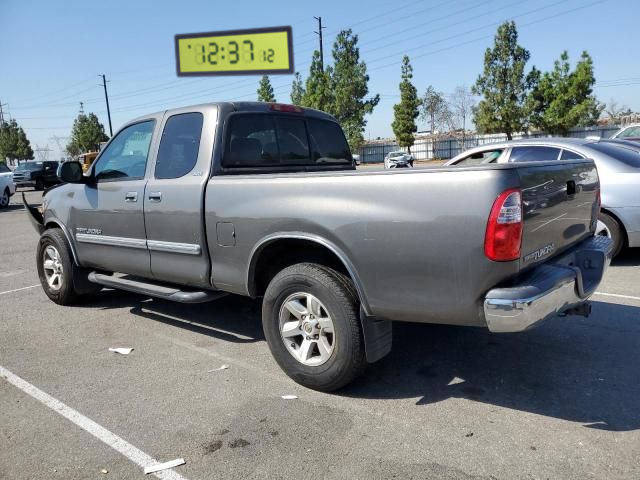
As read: 12:37:12
